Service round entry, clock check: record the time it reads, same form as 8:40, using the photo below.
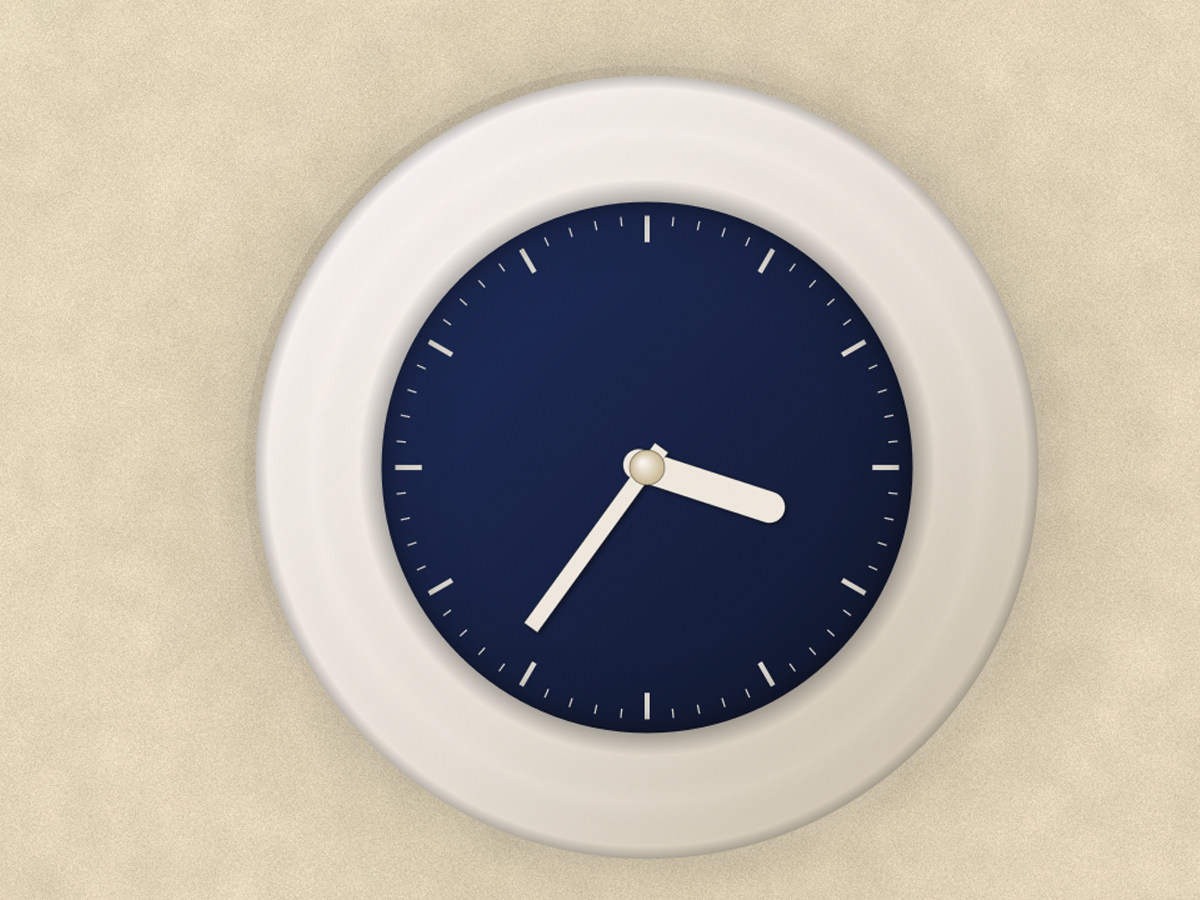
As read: 3:36
